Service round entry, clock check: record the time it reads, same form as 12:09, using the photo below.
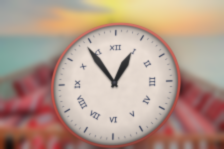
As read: 12:54
